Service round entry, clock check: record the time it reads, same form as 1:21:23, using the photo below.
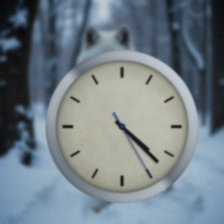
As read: 4:22:25
